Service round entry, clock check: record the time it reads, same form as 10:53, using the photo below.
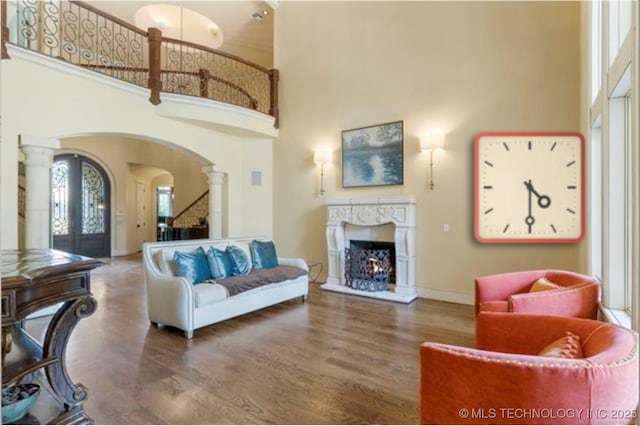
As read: 4:30
